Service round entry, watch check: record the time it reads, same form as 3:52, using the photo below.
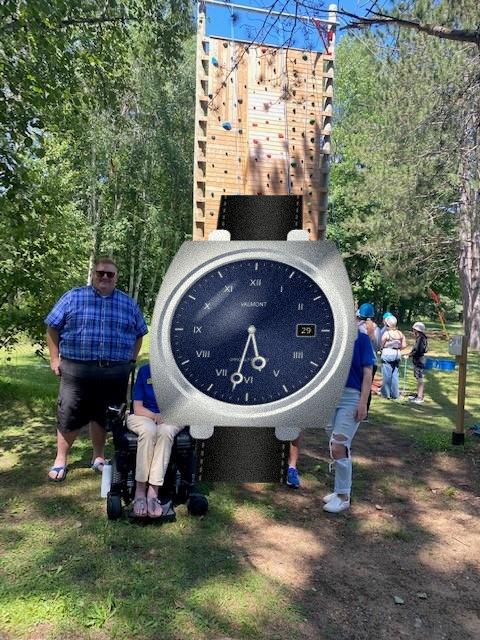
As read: 5:32
